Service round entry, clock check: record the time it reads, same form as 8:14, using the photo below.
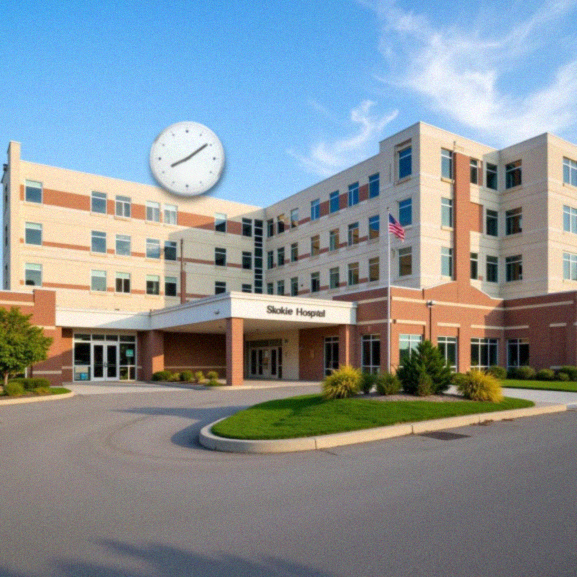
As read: 8:09
